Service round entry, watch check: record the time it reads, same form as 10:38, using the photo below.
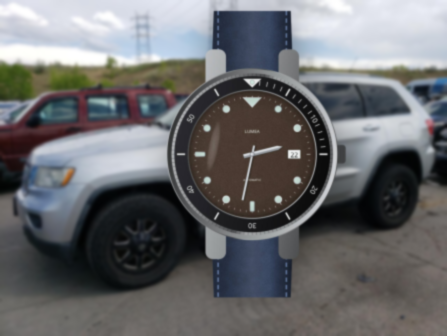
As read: 2:32
